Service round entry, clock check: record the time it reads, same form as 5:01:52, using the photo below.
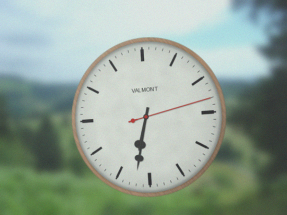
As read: 6:32:13
